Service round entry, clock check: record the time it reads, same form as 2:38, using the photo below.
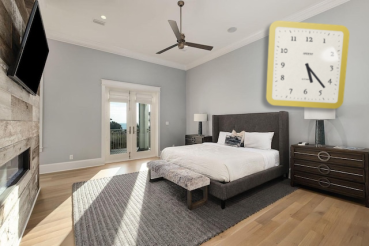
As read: 5:23
